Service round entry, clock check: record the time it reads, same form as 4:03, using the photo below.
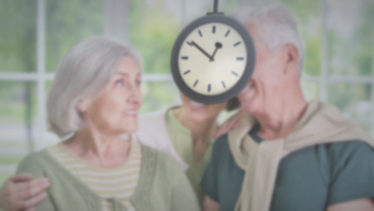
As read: 12:51
